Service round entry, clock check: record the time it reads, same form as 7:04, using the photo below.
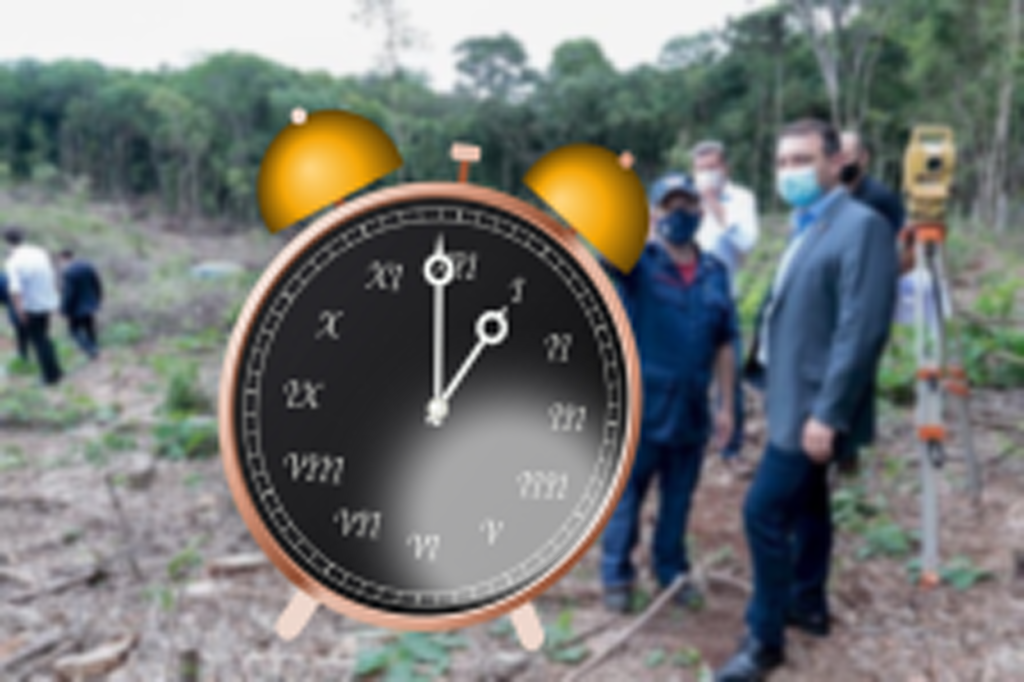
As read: 12:59
